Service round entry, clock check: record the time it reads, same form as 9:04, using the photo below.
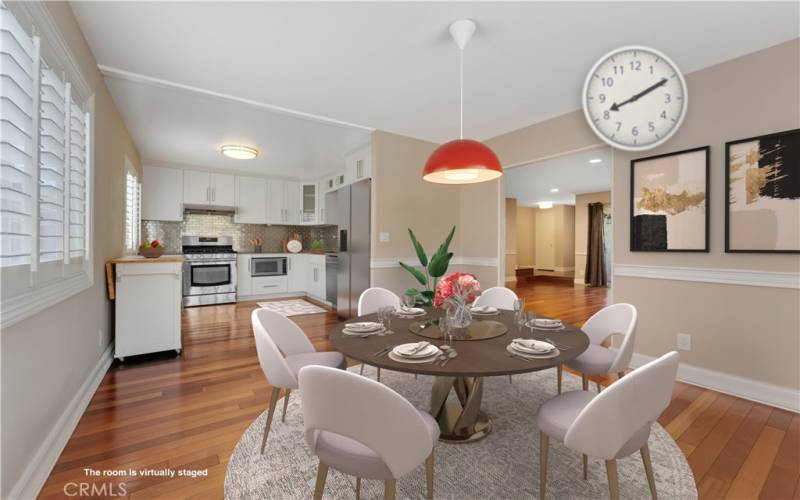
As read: 8:10
